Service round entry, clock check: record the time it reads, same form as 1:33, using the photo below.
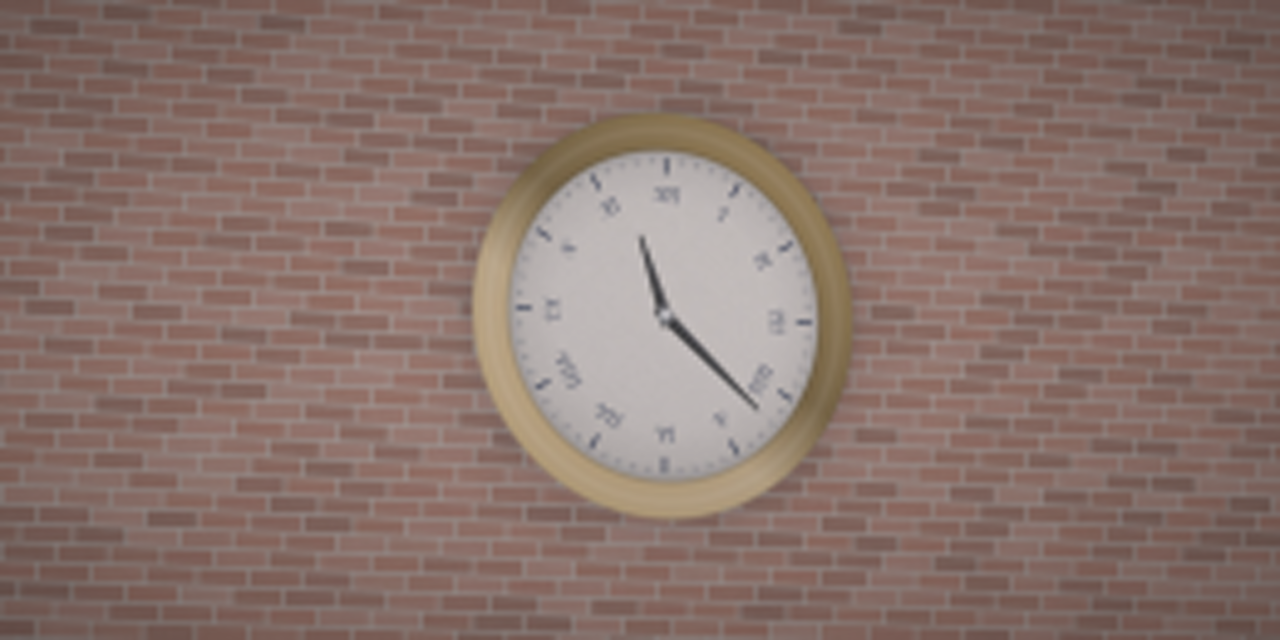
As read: 11:22
